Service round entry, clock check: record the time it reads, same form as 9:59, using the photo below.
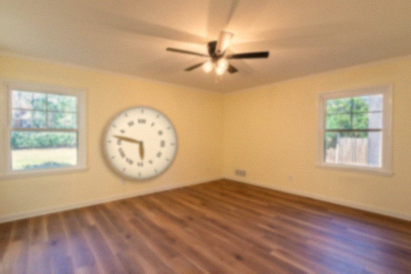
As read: 5:47
